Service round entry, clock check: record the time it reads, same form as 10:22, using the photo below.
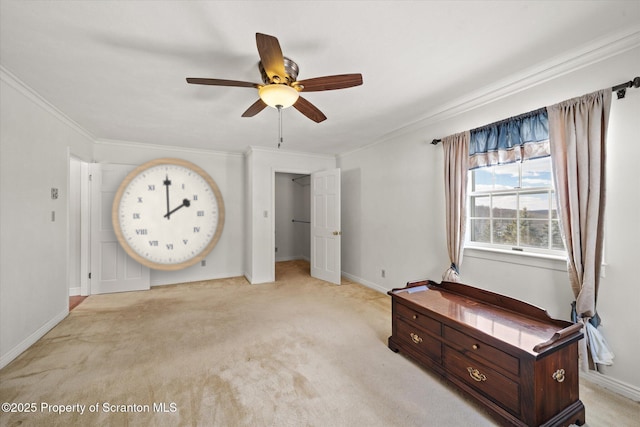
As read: 2:00
